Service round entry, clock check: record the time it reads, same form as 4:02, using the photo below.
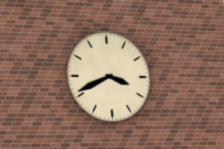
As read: 3:41
